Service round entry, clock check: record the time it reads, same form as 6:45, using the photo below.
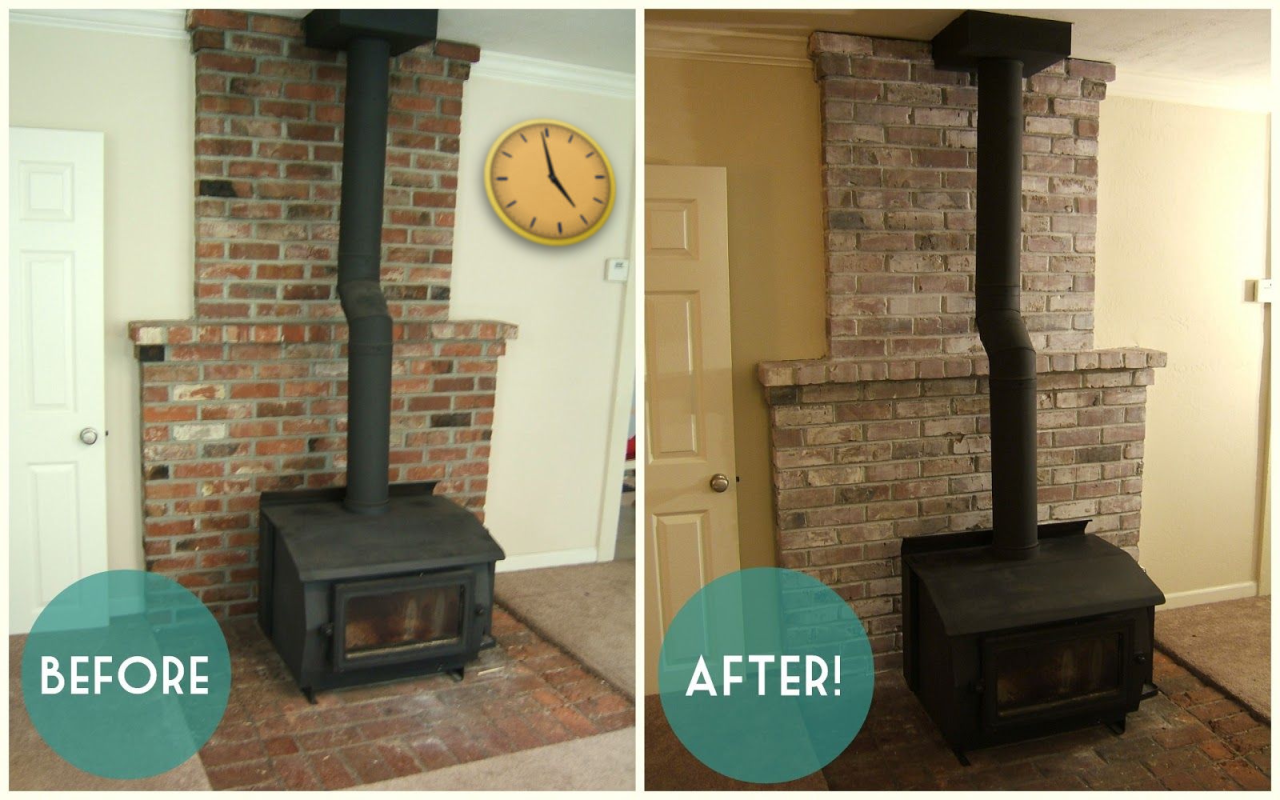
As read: 4:59
